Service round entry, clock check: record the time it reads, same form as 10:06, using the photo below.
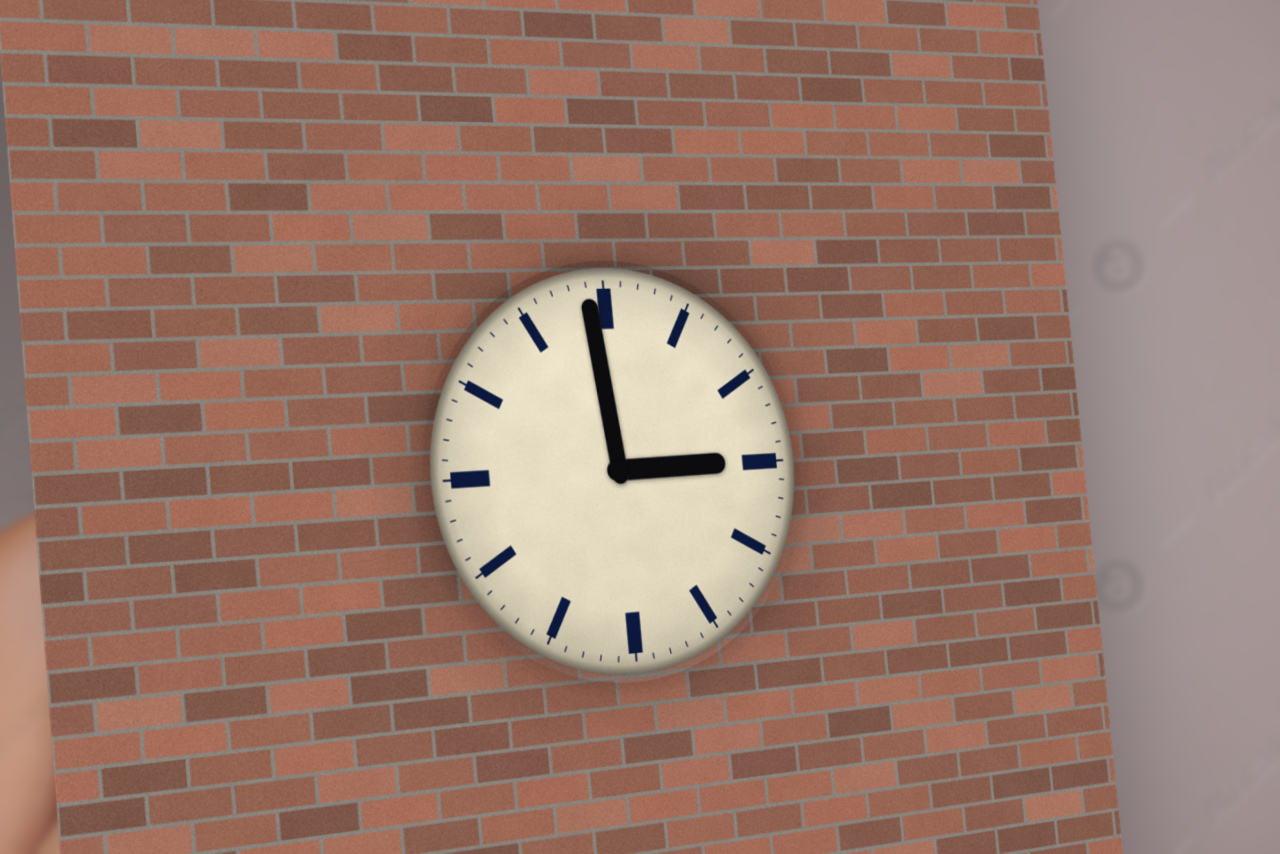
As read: 2:59
